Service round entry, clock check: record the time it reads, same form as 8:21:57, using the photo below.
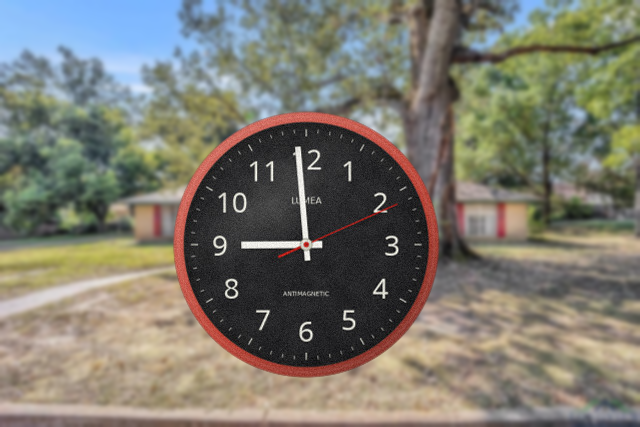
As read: 8:59:11
